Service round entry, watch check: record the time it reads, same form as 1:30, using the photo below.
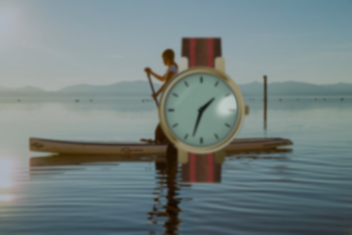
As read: 1:33
